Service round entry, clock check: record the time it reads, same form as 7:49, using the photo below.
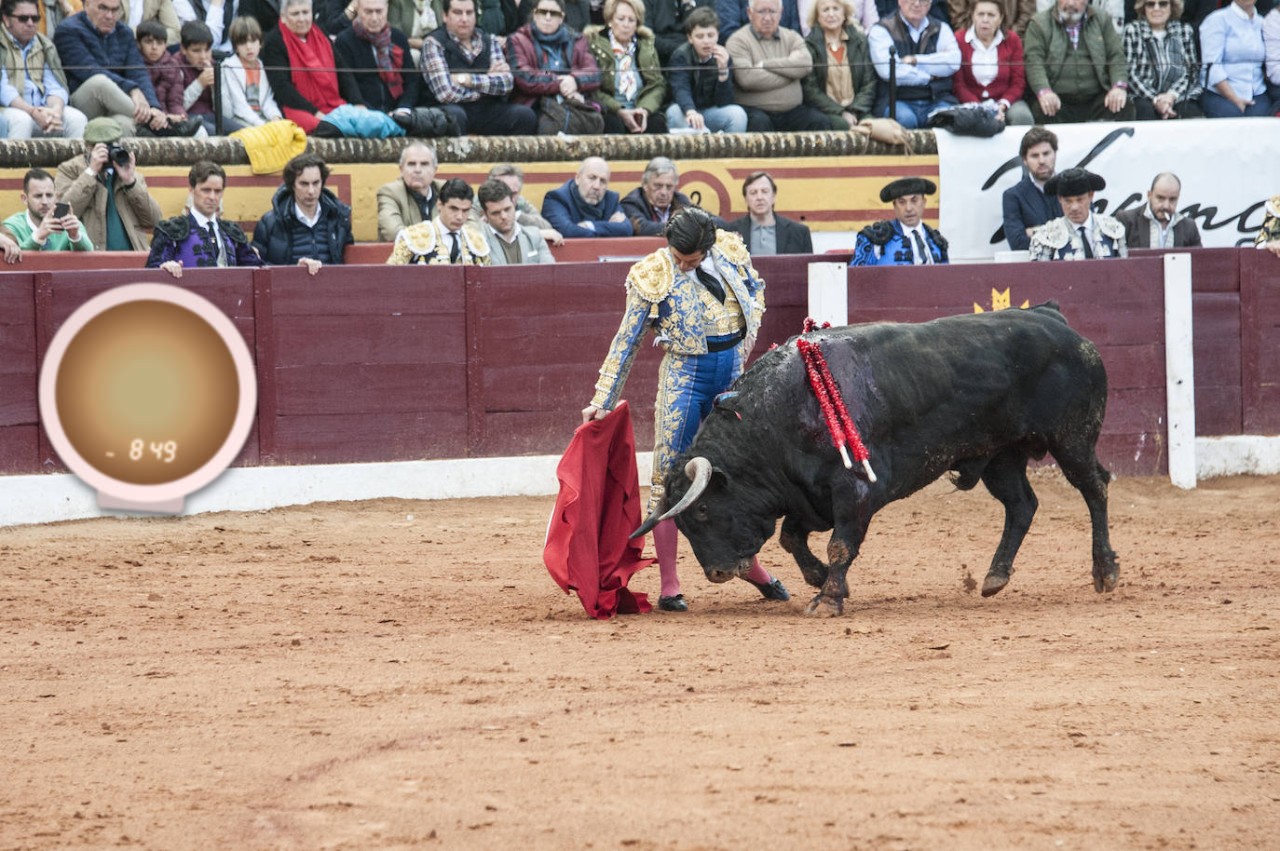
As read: 8:49
